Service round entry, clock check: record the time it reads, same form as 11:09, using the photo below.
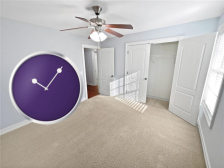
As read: 10:06
